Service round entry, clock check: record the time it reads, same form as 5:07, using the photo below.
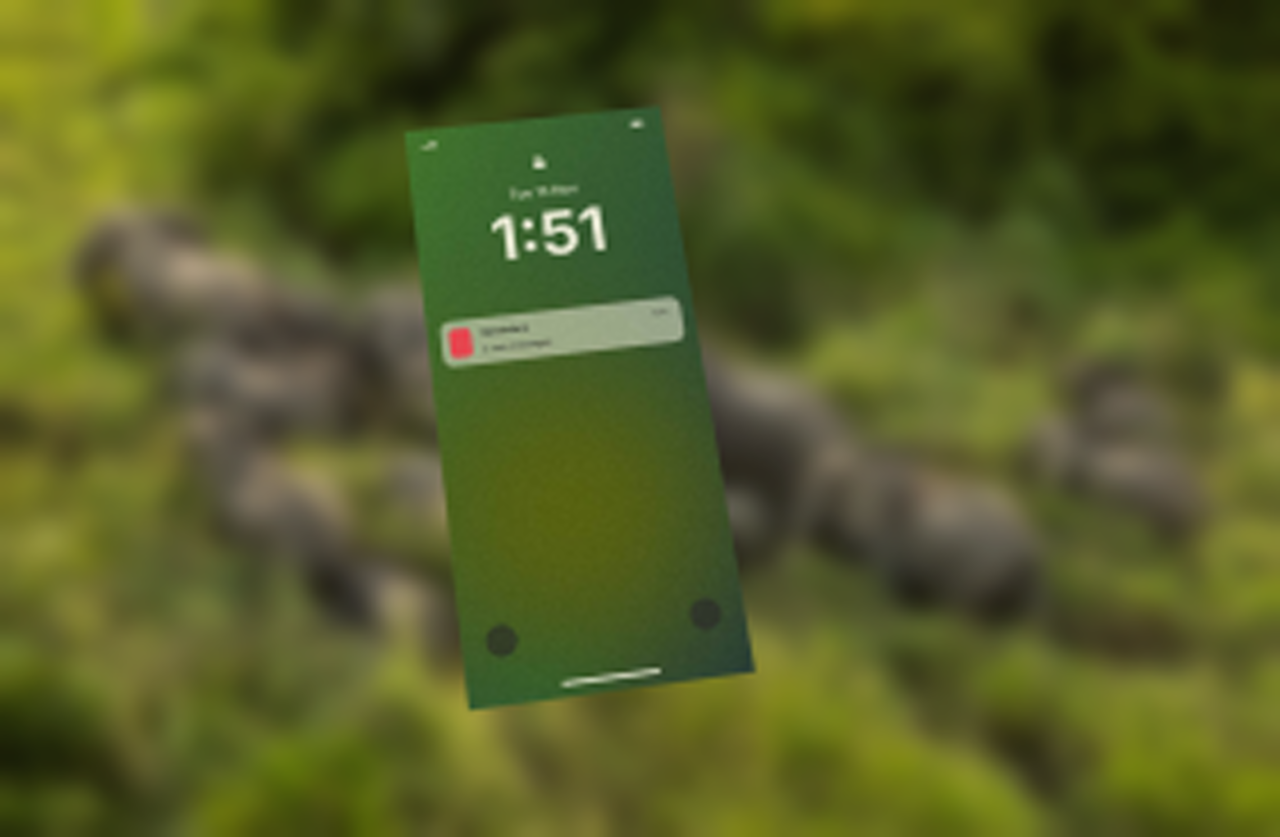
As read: 1:51
